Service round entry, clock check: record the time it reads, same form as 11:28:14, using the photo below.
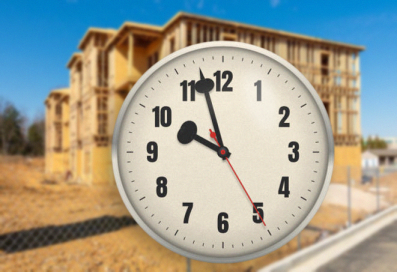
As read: 9:57:25
